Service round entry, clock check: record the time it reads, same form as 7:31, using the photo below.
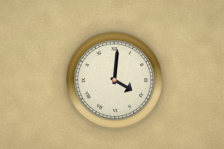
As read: 4:01
